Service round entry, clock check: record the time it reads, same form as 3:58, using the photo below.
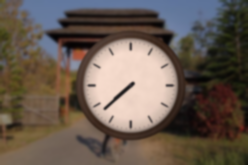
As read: 7:38
